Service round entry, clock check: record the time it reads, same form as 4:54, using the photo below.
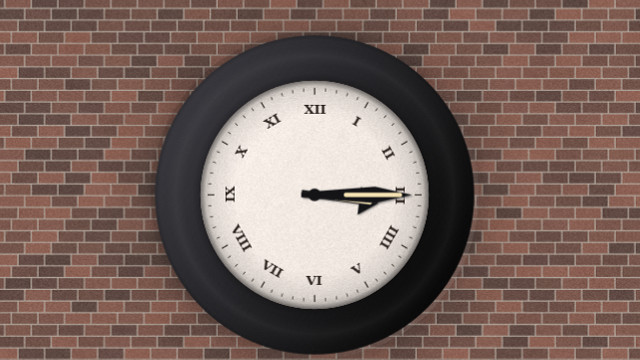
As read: 3:15
